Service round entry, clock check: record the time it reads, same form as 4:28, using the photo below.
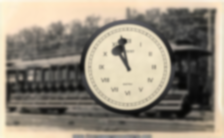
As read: 10:58
